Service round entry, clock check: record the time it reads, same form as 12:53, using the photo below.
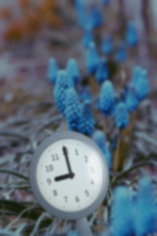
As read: 9:00
